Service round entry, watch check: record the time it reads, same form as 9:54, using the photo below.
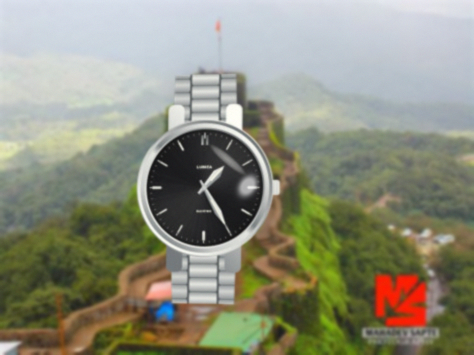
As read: 1:25
